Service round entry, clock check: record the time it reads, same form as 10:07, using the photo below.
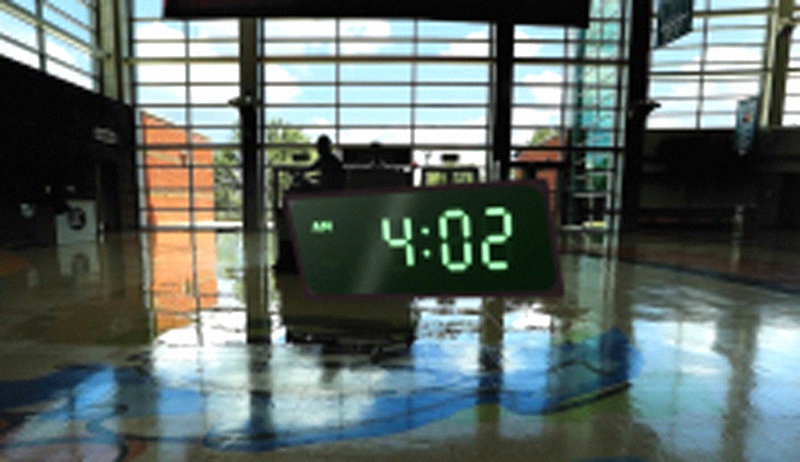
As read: 4:02
